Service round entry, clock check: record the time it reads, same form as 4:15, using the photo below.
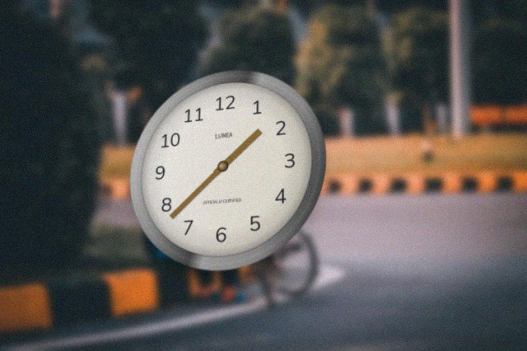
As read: 1:38
